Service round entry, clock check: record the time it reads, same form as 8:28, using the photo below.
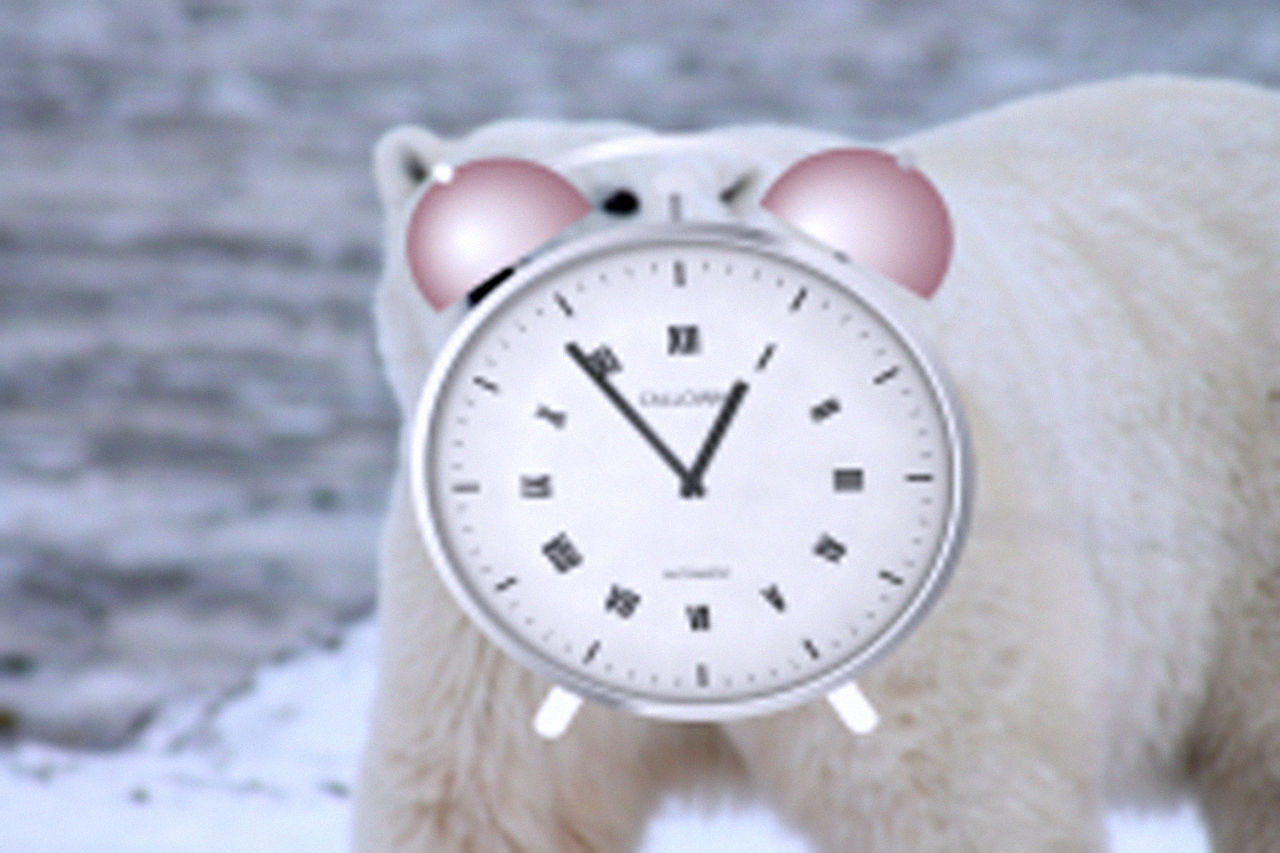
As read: 12:54
